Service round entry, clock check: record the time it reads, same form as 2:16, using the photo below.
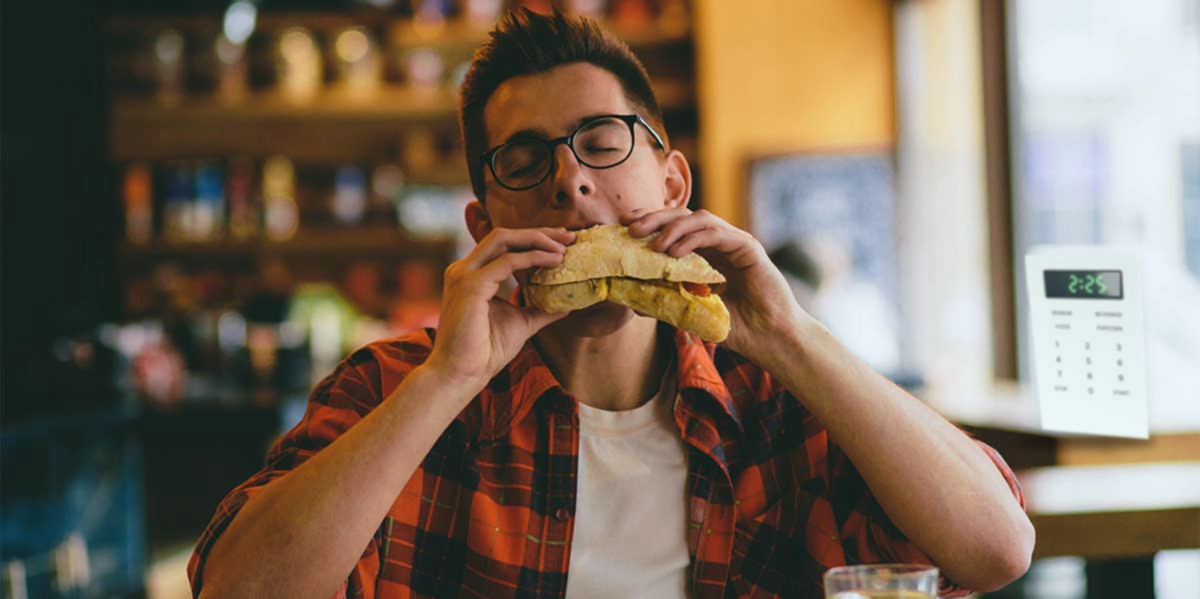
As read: 2:25
